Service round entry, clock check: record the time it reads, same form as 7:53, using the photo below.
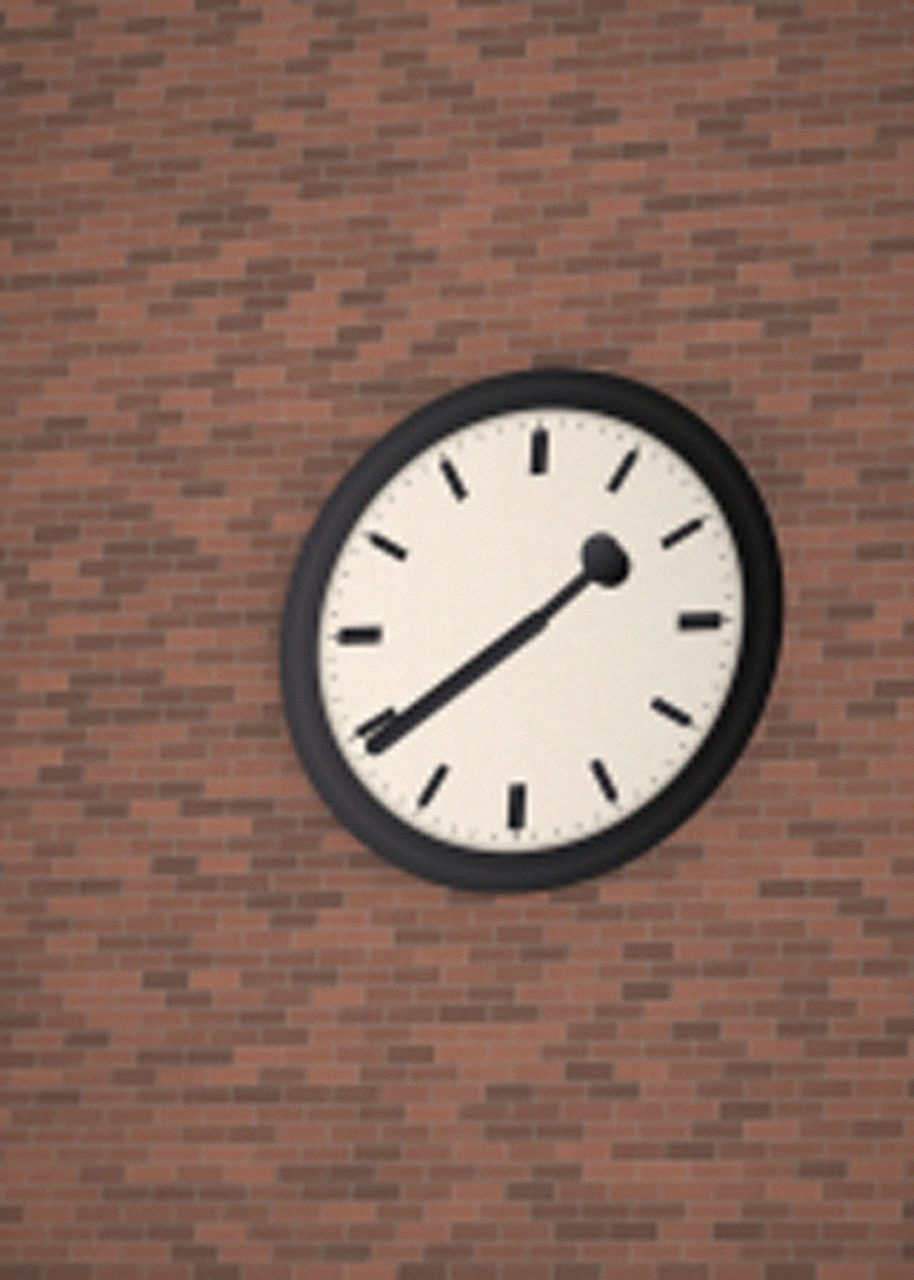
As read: 1:39
